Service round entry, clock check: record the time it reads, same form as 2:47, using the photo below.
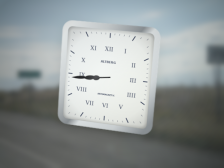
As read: 8:44
